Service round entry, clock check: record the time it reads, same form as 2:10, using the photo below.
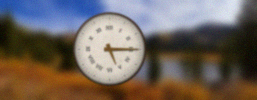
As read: 5:15
